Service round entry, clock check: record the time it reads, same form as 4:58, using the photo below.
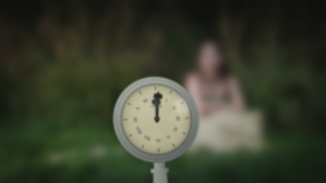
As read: 12:01
